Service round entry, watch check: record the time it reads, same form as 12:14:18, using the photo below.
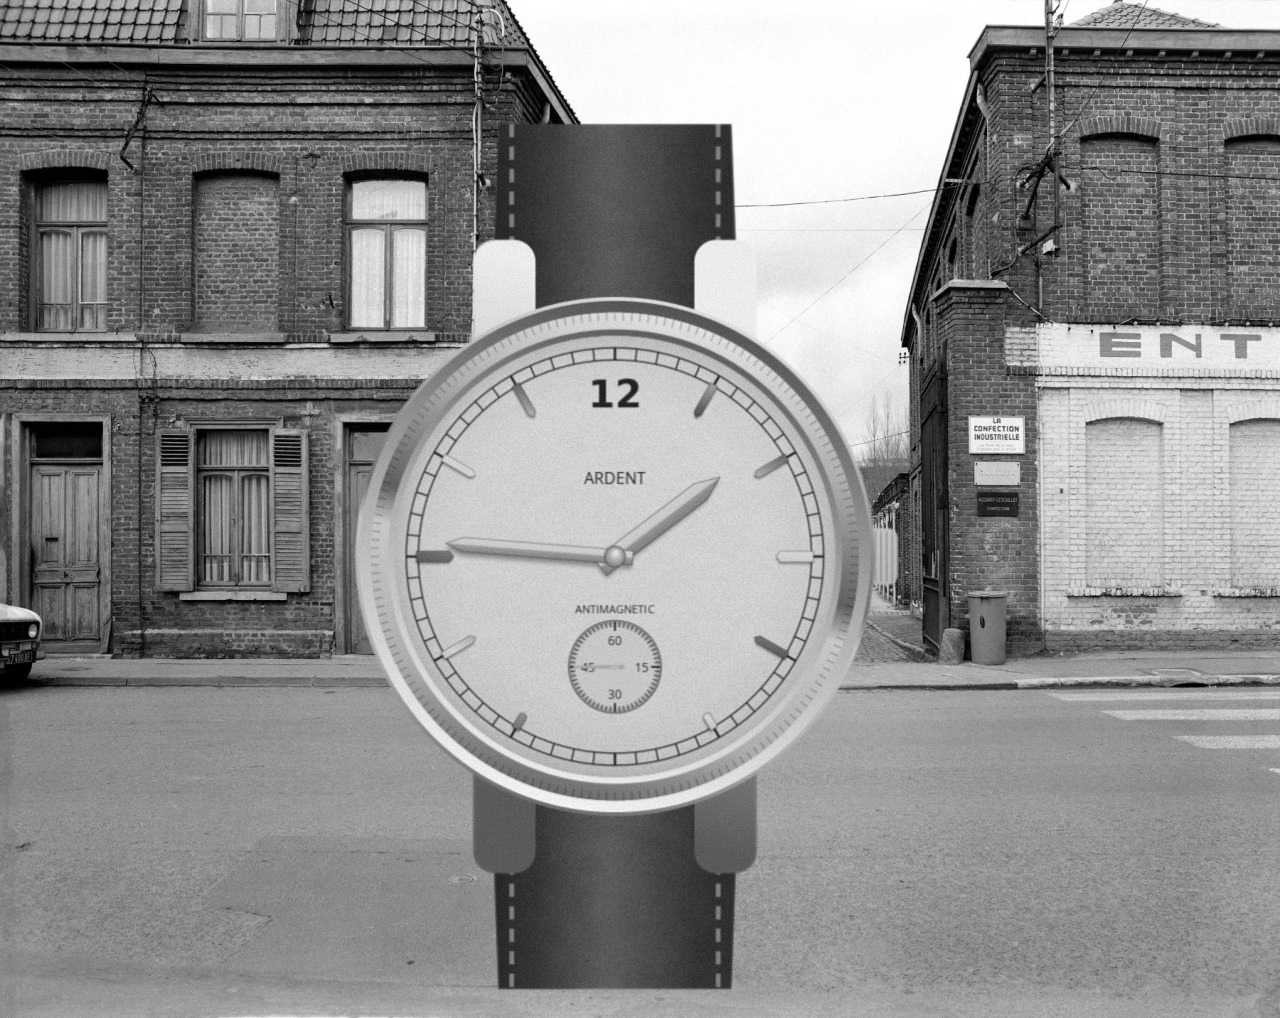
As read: 1:45:45
